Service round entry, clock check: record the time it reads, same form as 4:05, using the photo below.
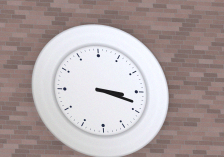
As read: 3:18
